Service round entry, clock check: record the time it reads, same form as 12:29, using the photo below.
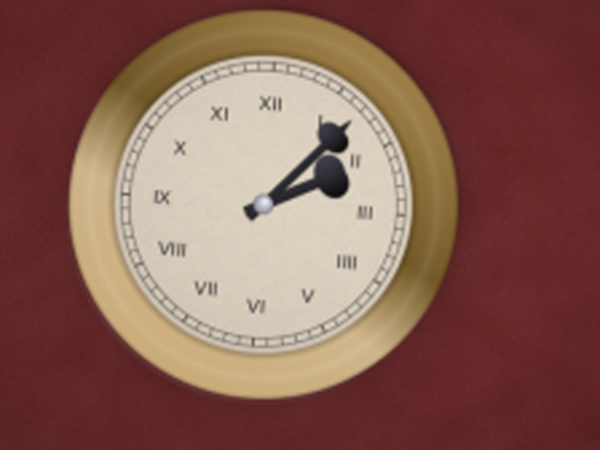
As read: 2:07
